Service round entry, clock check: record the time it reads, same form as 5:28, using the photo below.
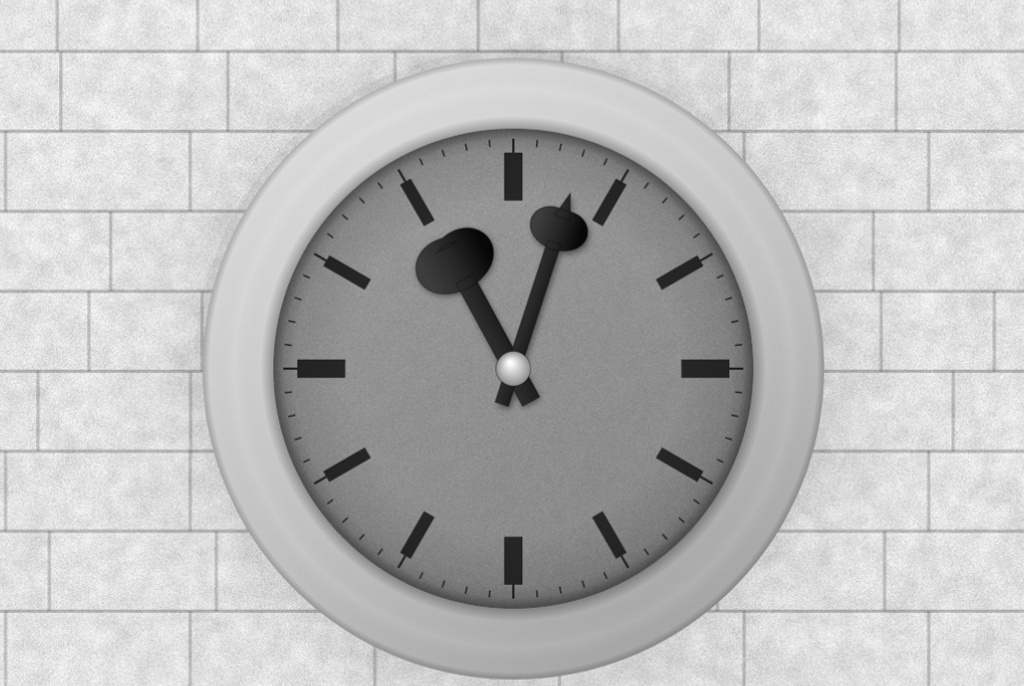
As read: 11:03
